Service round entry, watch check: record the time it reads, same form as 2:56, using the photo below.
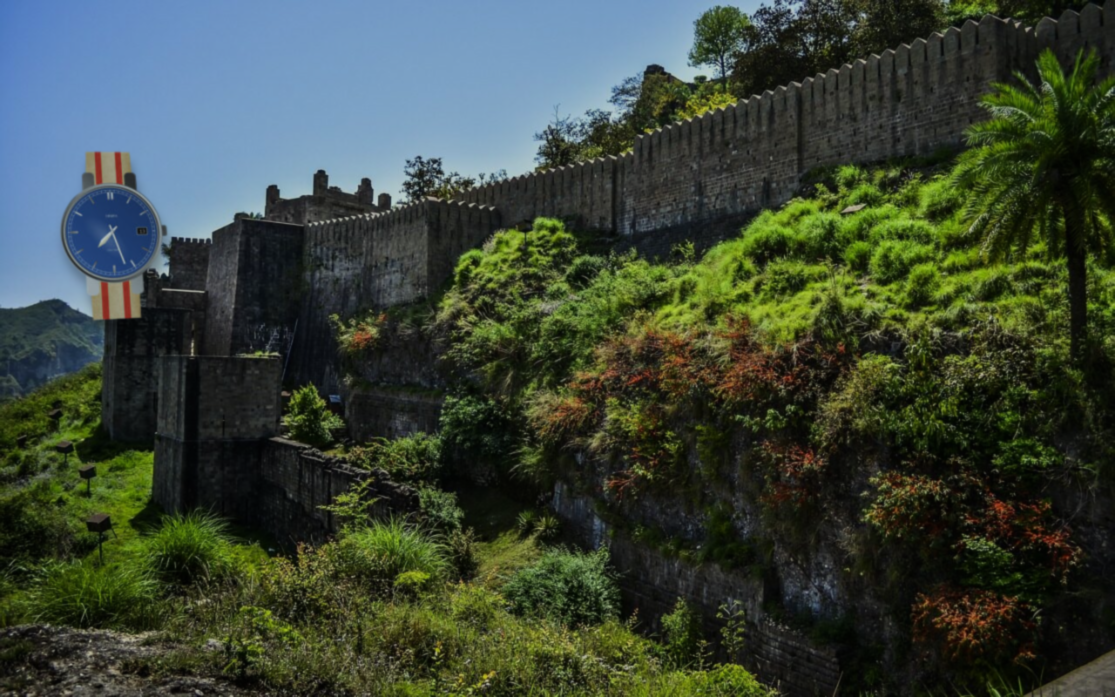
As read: 7:27
